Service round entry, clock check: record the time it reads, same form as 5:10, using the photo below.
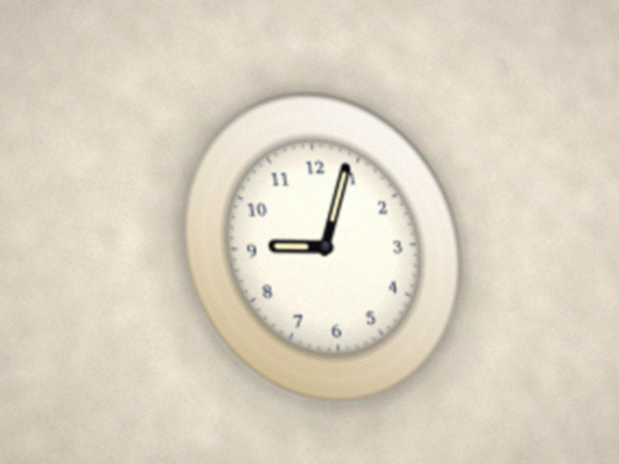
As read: 9:04
